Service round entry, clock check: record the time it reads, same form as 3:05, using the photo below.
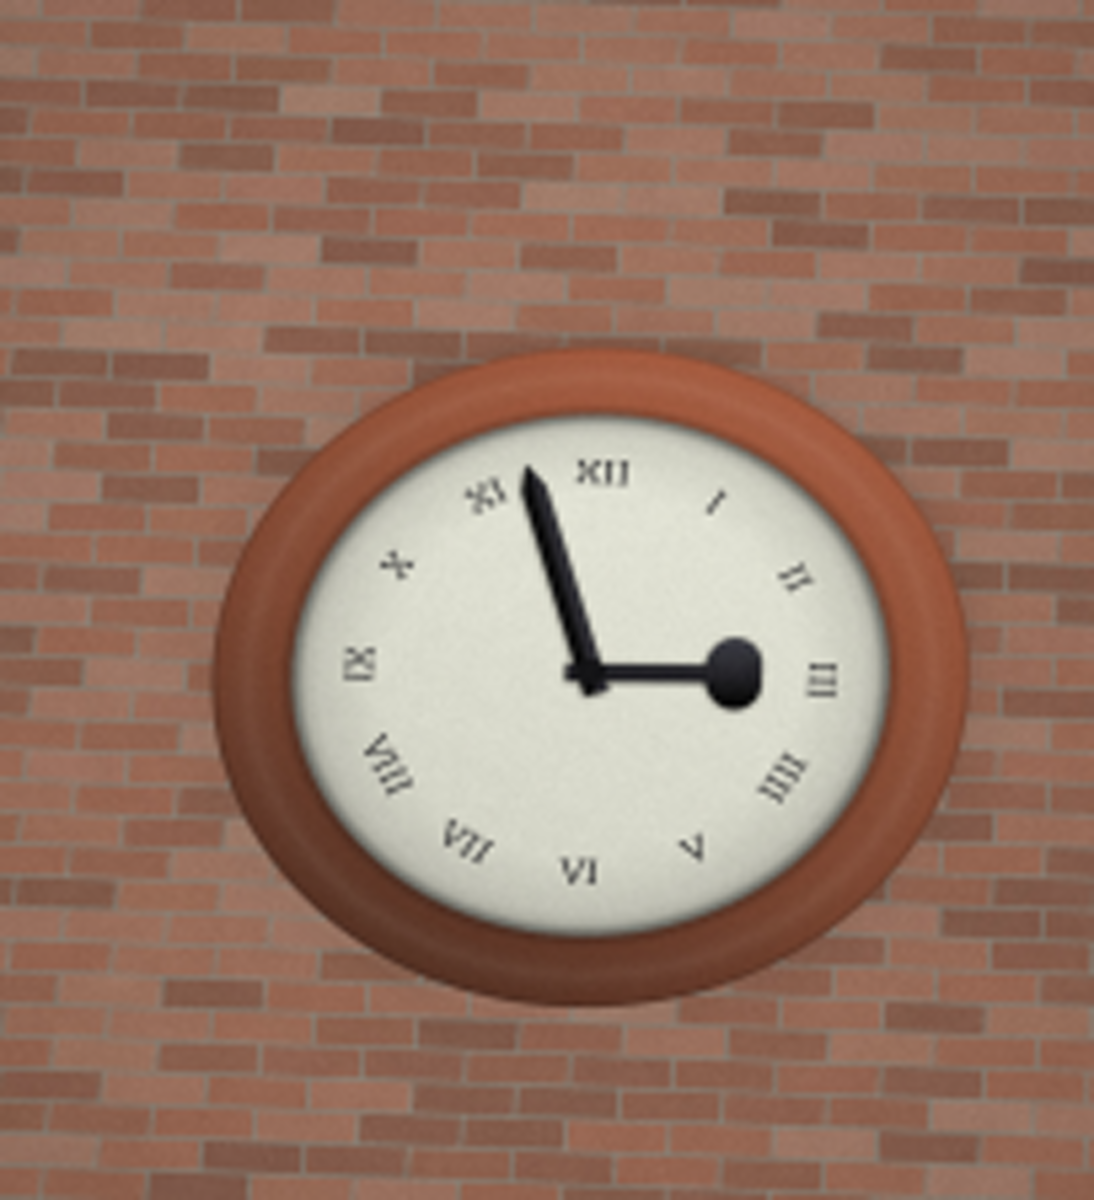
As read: 2:57
